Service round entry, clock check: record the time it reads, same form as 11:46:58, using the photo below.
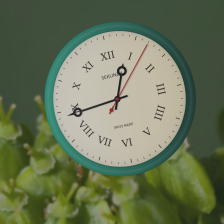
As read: 12:44:07
